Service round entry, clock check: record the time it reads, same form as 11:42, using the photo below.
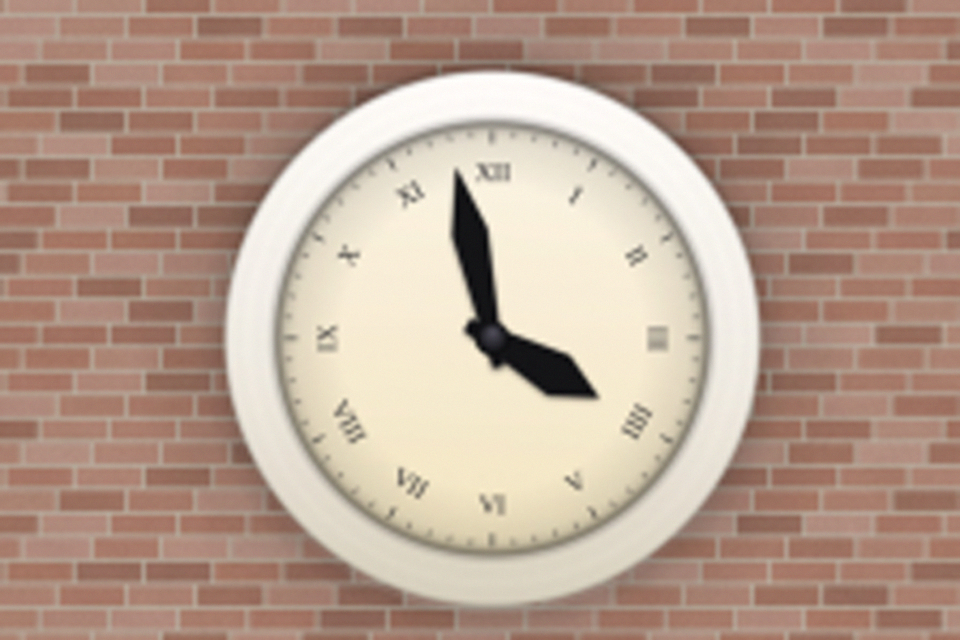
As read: 3:58
